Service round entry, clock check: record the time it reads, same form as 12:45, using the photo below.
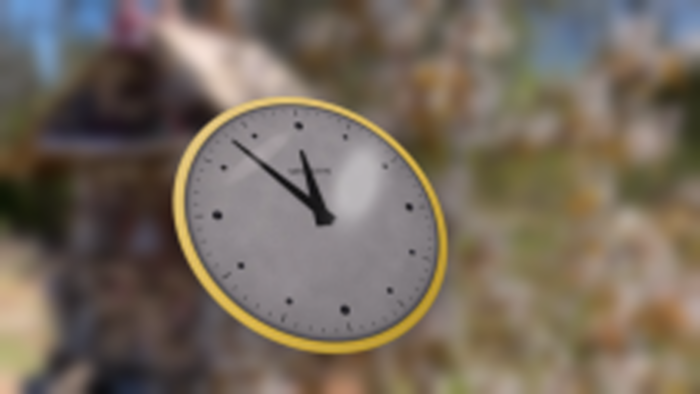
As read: 11:53
